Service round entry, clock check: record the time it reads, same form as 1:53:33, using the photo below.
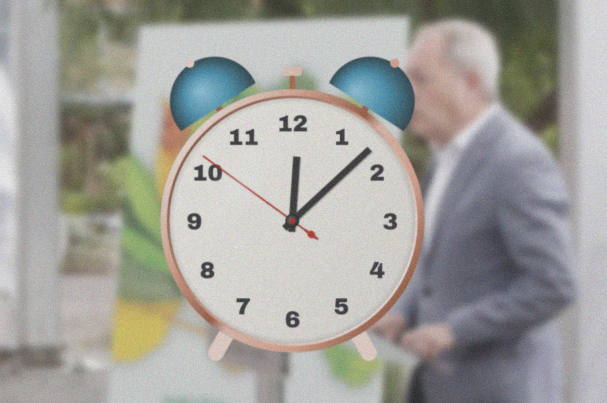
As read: 12:07:51
